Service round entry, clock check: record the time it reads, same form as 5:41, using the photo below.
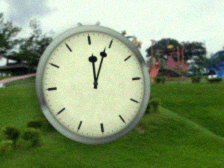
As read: 12:04
